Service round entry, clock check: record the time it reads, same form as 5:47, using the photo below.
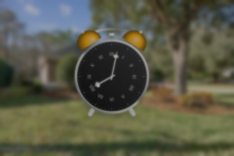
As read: 8:02
